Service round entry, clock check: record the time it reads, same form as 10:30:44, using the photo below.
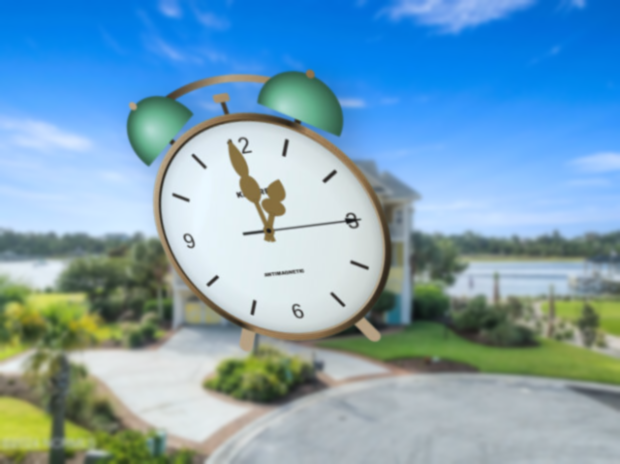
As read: 12:59:15
